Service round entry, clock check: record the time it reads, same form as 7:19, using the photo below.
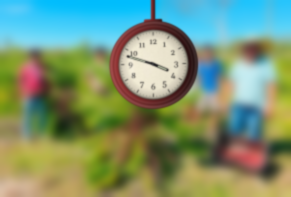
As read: 3:48
